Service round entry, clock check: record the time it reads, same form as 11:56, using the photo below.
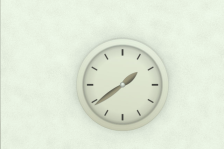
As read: 1:39
